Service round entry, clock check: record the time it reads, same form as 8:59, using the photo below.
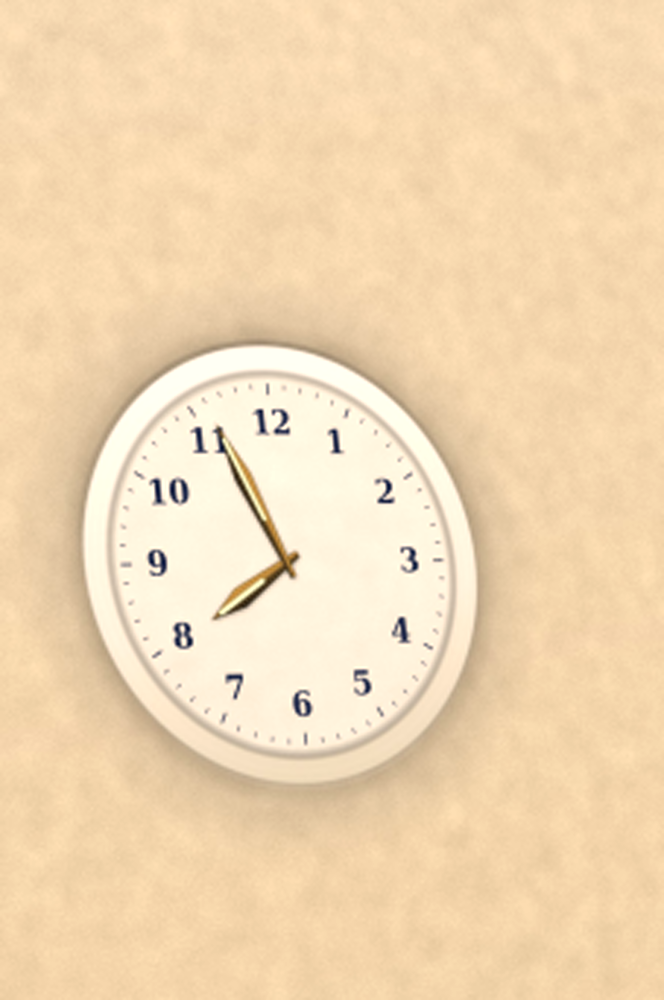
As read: 7:56
